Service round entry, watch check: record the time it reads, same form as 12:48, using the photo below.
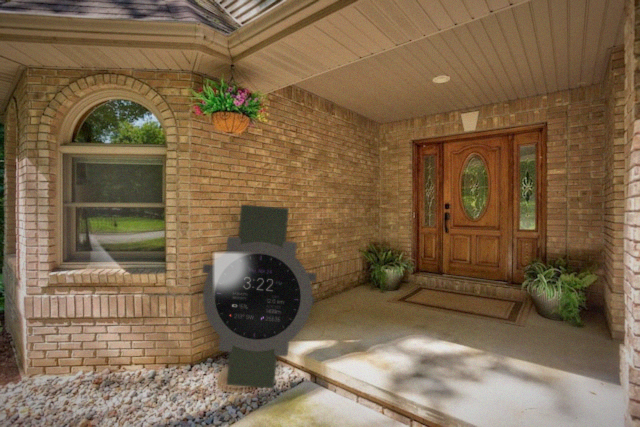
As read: 3:22
